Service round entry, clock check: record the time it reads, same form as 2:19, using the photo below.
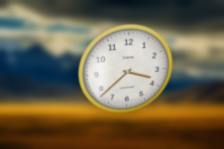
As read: 3:38
